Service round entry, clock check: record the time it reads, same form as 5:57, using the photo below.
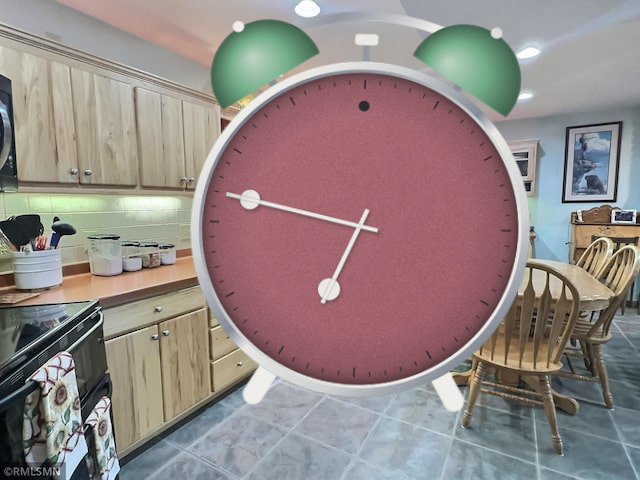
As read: 6:47
